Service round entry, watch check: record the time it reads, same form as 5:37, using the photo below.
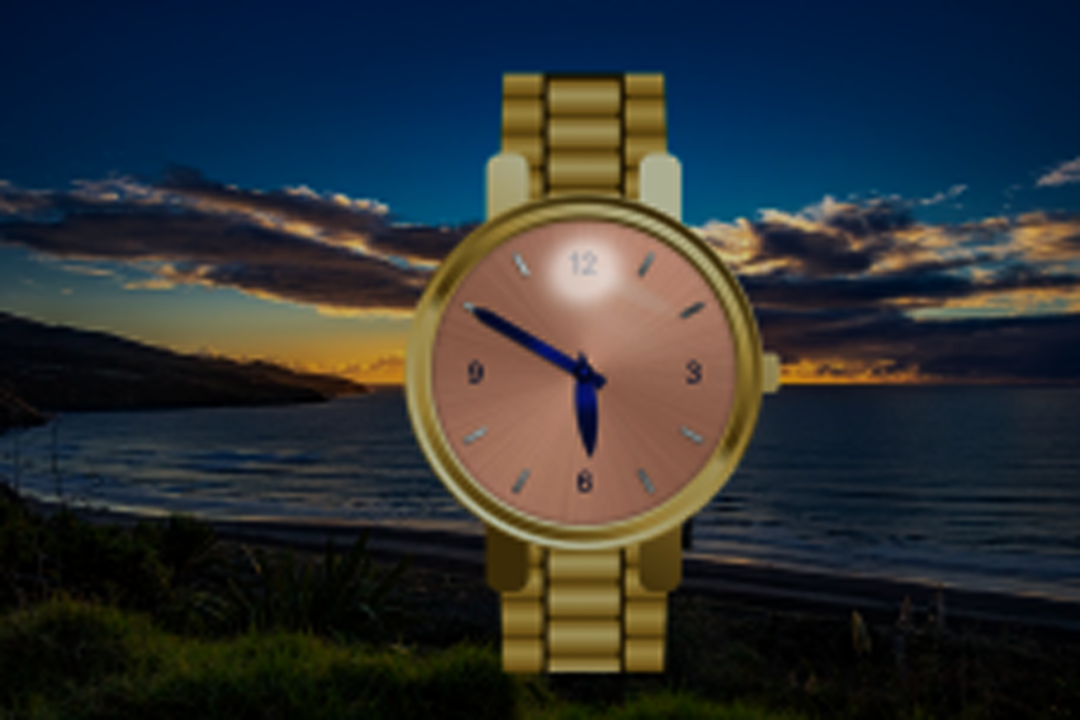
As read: 5:50
